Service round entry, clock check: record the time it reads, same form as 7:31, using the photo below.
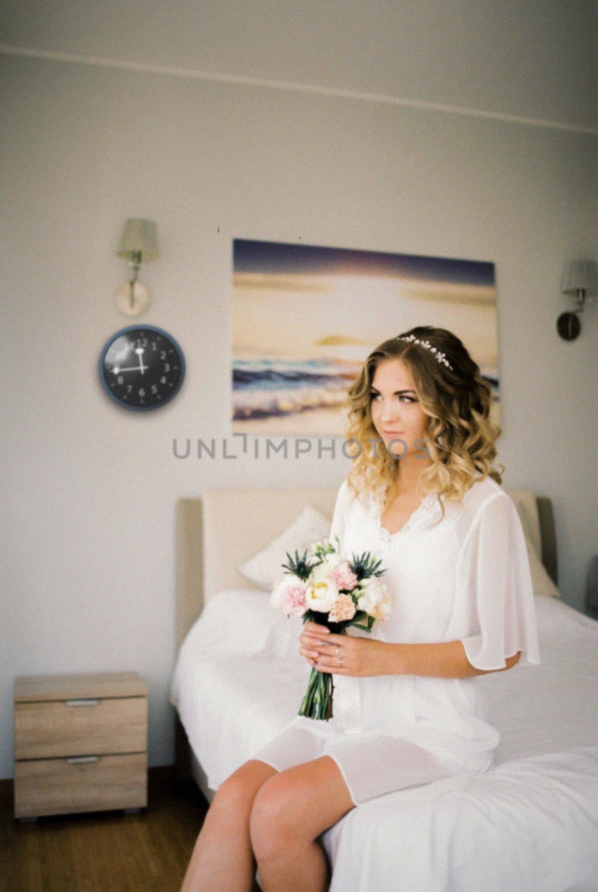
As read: 11:44
